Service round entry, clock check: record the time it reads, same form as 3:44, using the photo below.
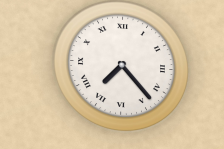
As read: 7:23
